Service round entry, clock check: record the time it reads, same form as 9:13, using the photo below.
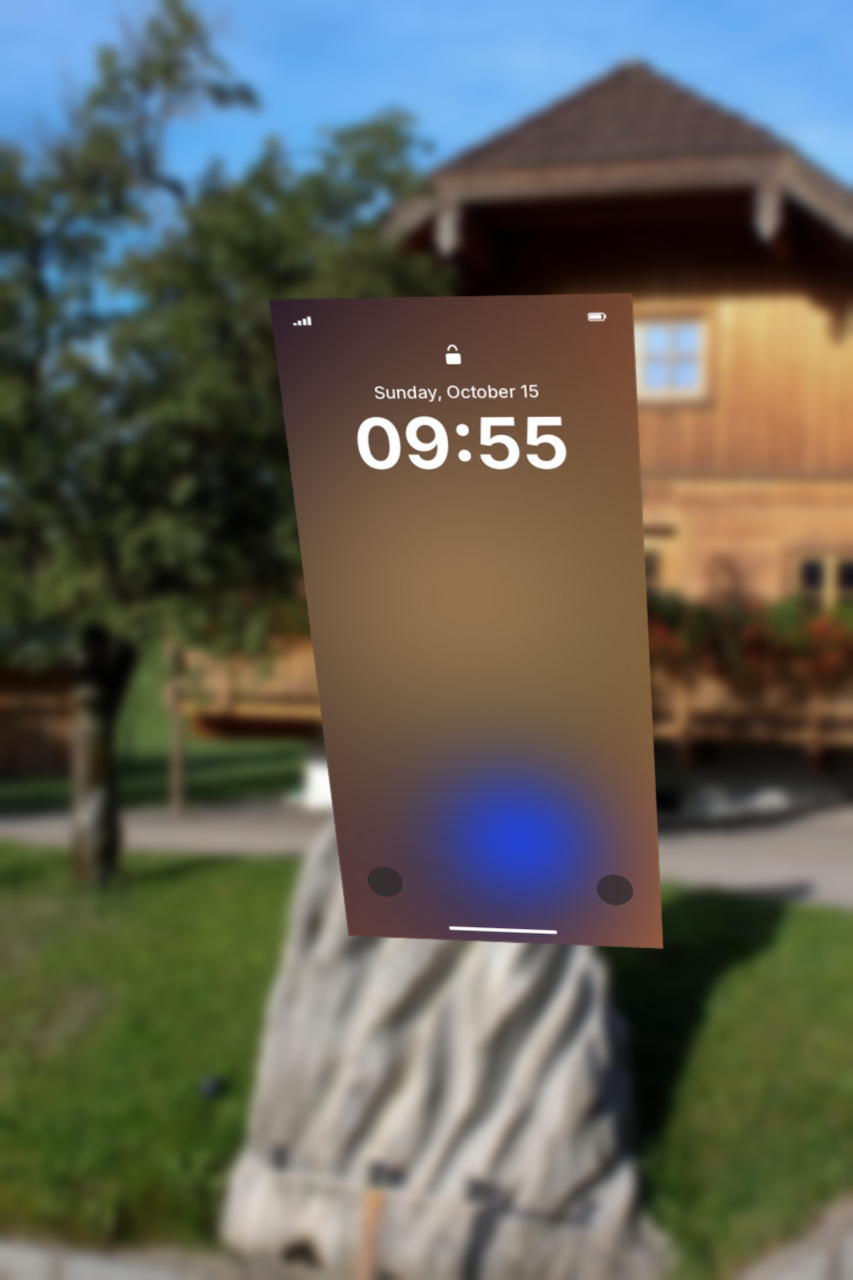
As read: 9:55
